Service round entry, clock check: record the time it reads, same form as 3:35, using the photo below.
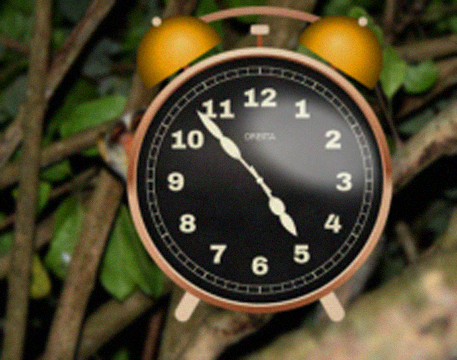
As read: 4:53
